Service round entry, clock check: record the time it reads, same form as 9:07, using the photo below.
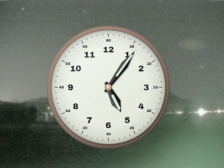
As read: 5:06
